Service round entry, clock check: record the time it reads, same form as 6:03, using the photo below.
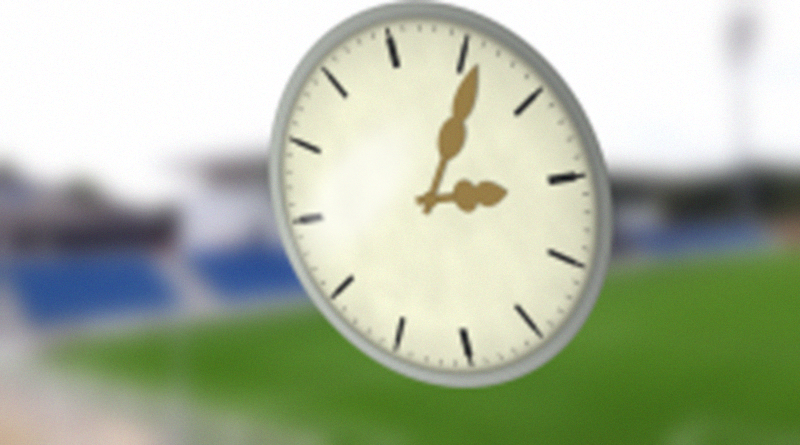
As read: 3:06
